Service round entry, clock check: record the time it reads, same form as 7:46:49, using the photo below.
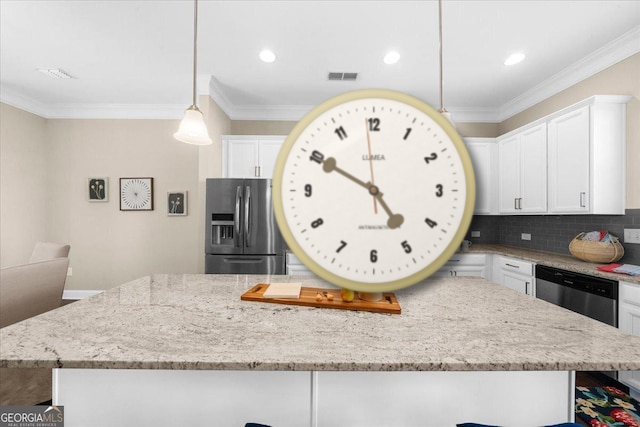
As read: 4:49:59
